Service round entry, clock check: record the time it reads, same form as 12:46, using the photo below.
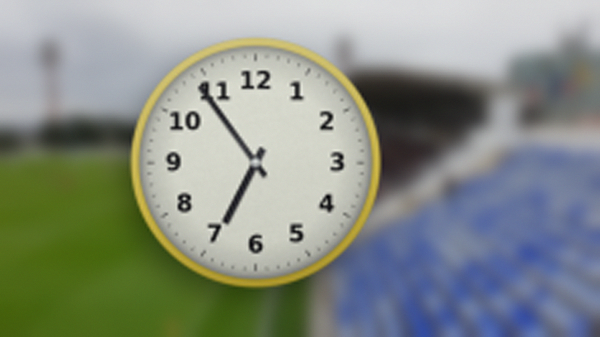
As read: 6:54
